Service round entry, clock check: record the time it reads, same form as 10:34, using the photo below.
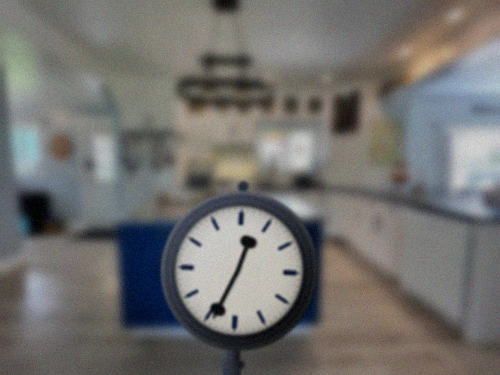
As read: 12:34
